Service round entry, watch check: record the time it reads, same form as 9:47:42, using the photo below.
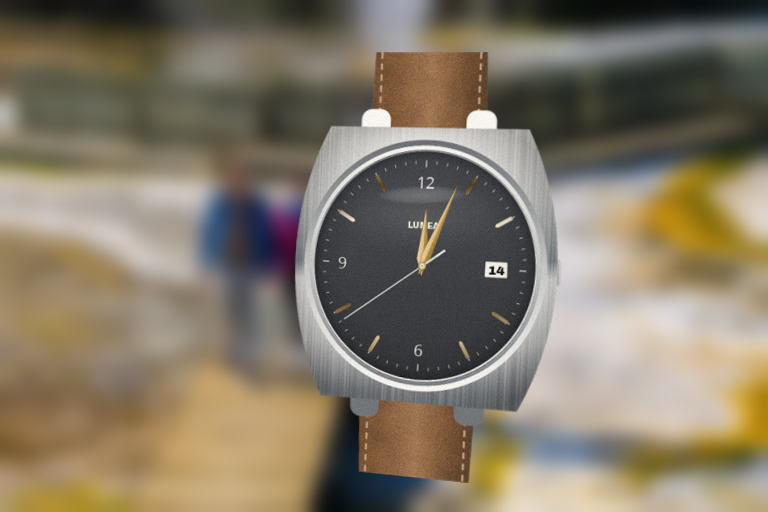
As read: 12:03:39
